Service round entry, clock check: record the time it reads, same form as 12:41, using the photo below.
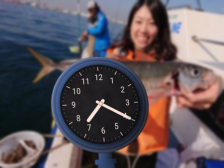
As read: 7:20
